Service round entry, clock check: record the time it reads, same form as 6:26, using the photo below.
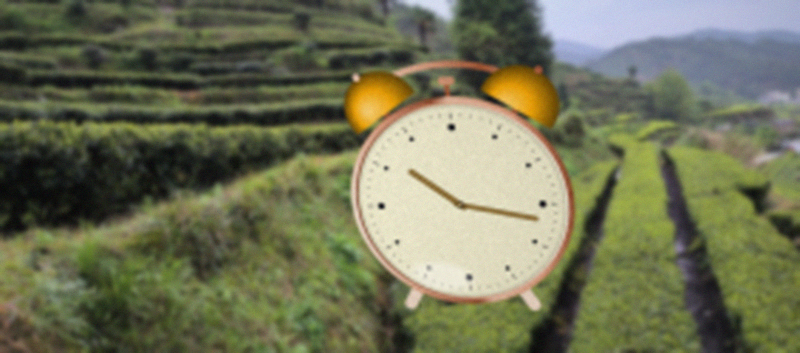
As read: 10:17
